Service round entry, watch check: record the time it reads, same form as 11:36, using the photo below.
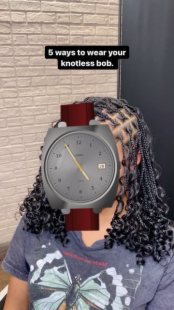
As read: 4:55
